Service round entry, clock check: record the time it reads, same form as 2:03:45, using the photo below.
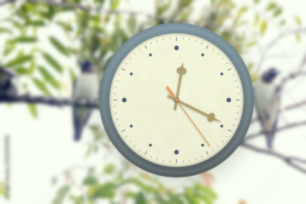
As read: 12:19:24
